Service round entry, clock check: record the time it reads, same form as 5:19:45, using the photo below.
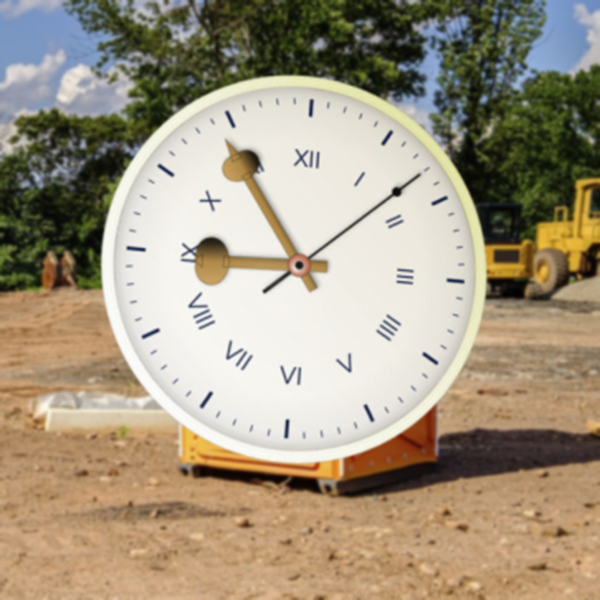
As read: 8:54:08
